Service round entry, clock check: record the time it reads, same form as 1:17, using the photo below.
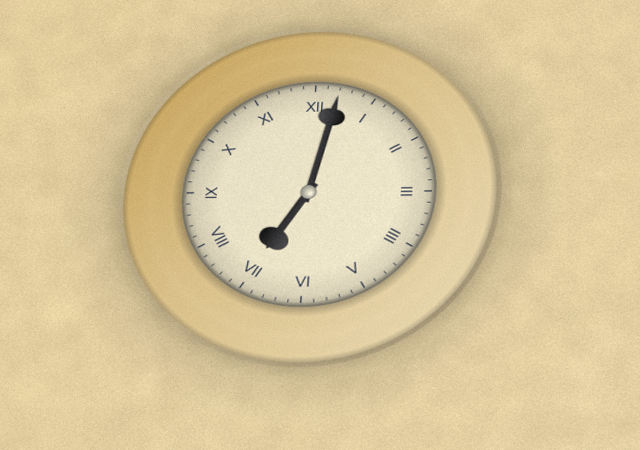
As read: 7:02
